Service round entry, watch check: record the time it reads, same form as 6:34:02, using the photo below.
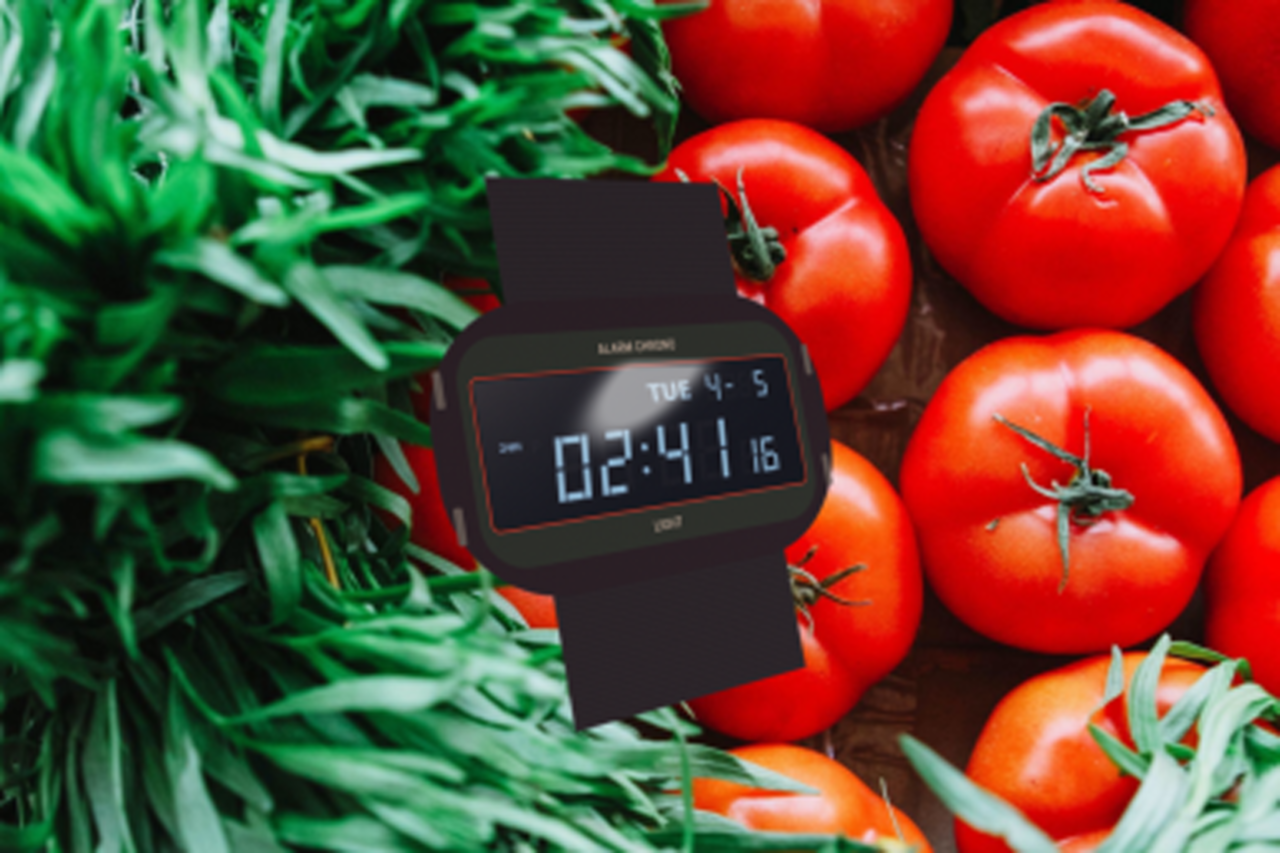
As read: 2:41:16
